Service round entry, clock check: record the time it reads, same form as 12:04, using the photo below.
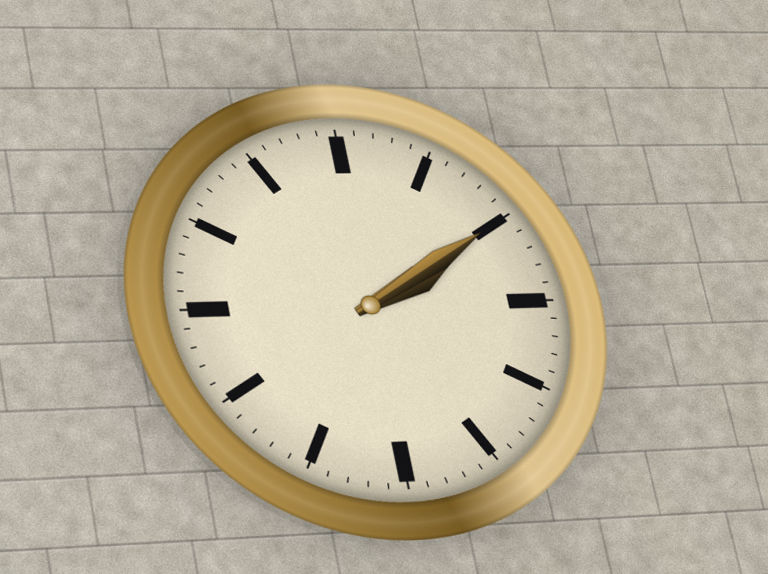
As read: 2:10
